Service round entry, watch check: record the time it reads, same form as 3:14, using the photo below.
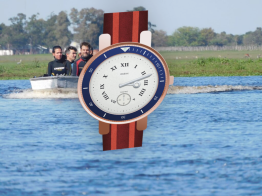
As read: 3:12
